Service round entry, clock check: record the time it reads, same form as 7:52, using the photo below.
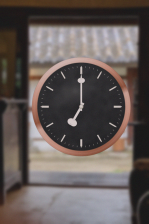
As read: 7:00
